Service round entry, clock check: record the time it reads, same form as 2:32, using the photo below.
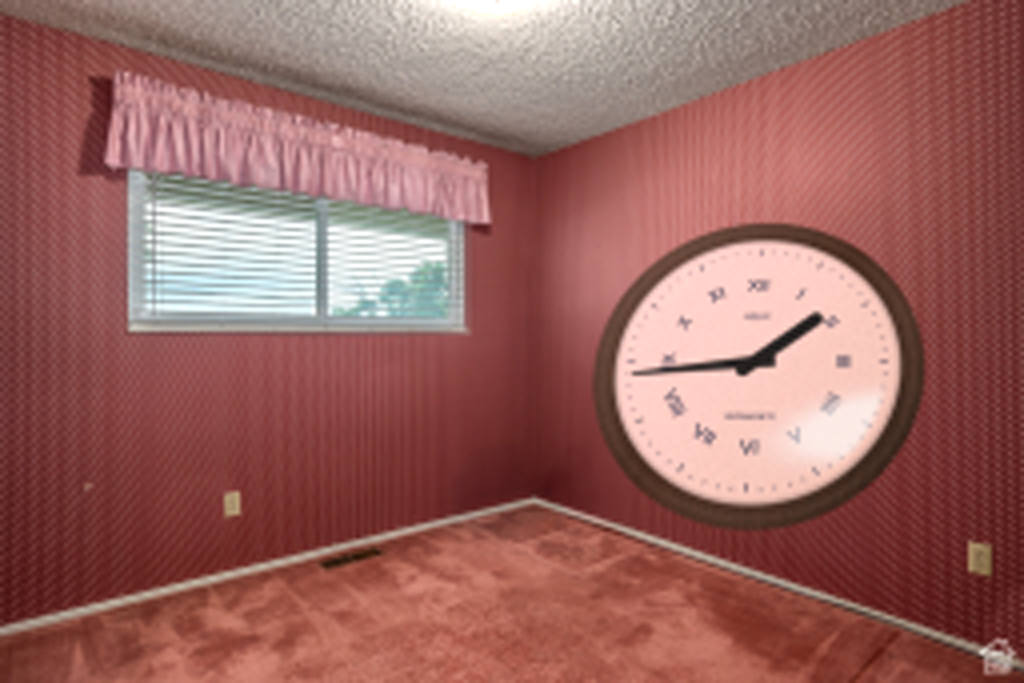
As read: 1:44
